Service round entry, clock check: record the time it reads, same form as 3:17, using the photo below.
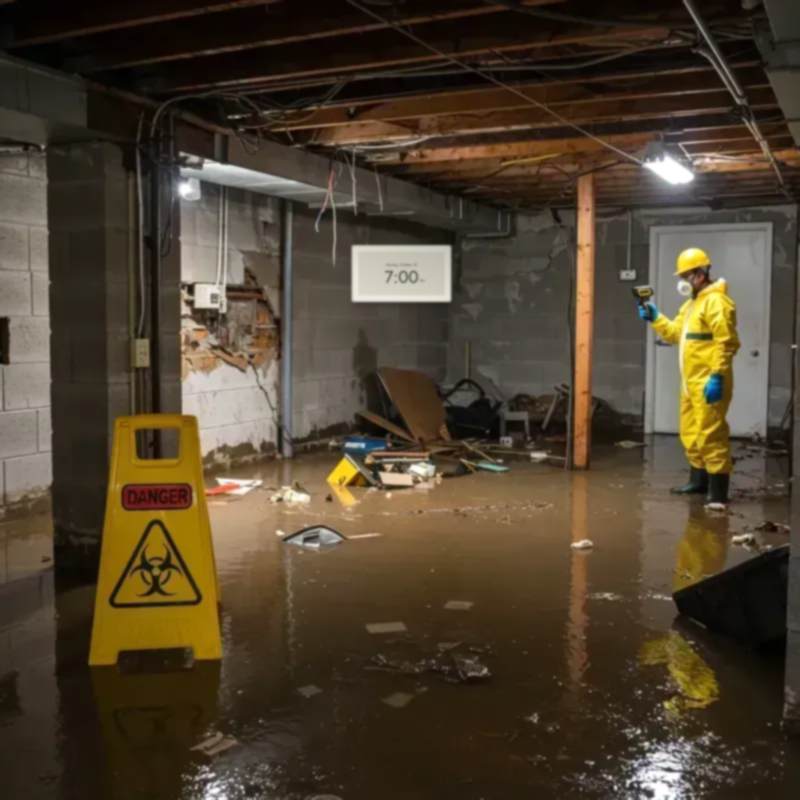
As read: 7:00
